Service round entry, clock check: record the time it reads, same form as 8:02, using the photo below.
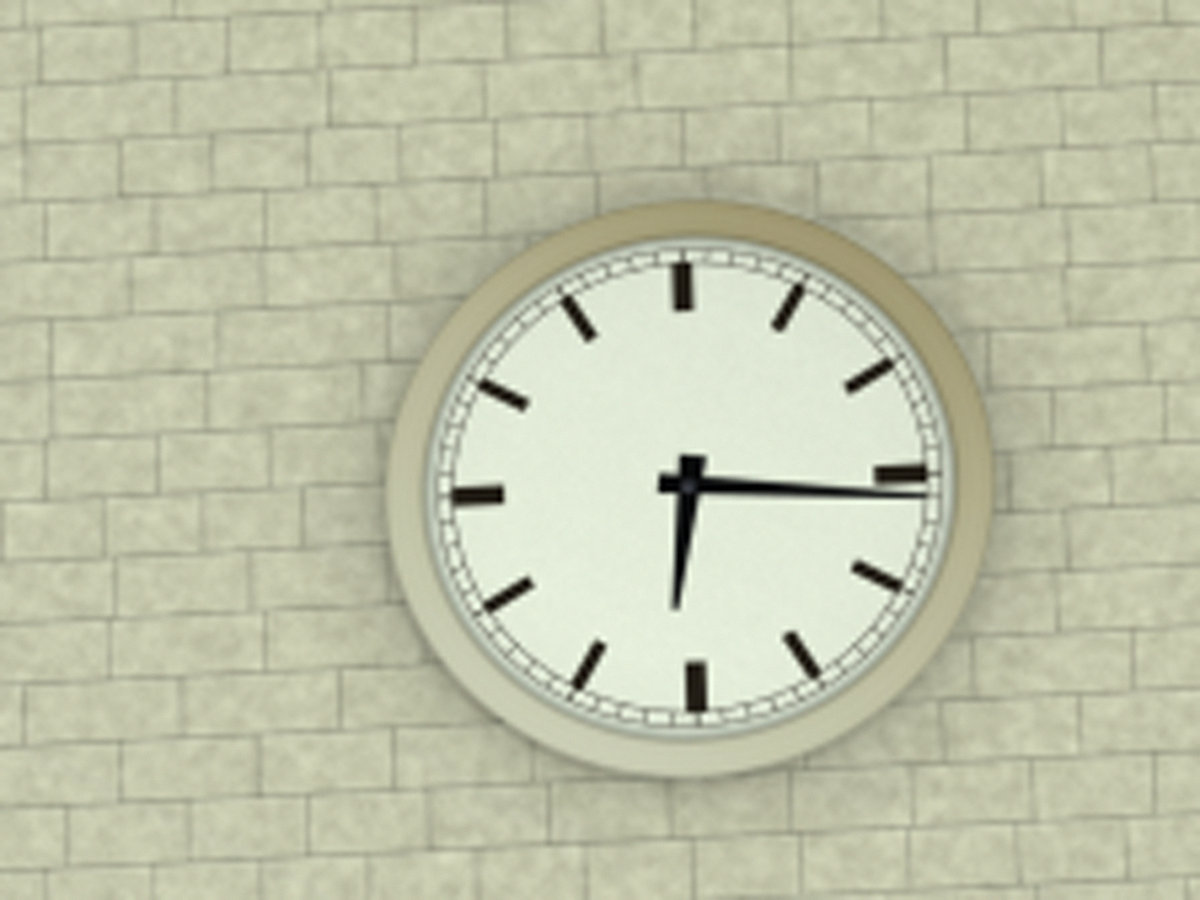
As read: 6:16
